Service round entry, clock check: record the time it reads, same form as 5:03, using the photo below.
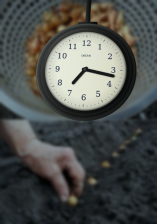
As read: 7:17
